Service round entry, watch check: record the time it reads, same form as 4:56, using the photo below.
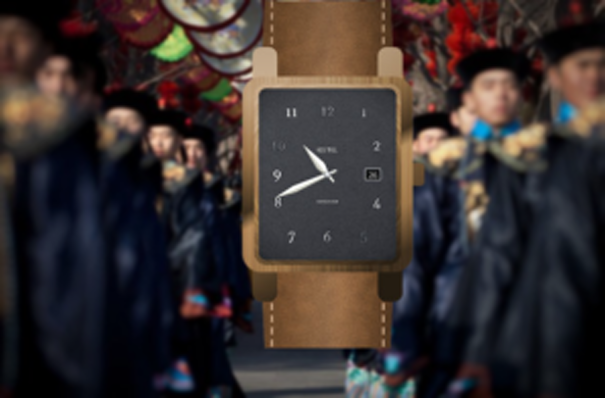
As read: 10:41
